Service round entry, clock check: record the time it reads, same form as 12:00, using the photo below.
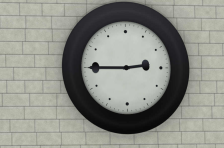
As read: 2:45
